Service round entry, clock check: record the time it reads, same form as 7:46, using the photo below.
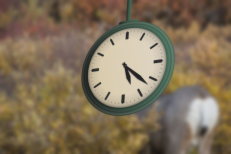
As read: 5:22
